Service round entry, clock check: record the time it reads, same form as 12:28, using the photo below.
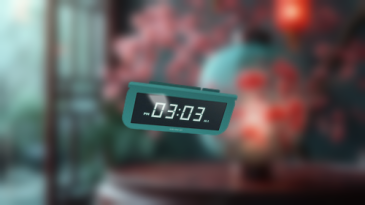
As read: 3:03
